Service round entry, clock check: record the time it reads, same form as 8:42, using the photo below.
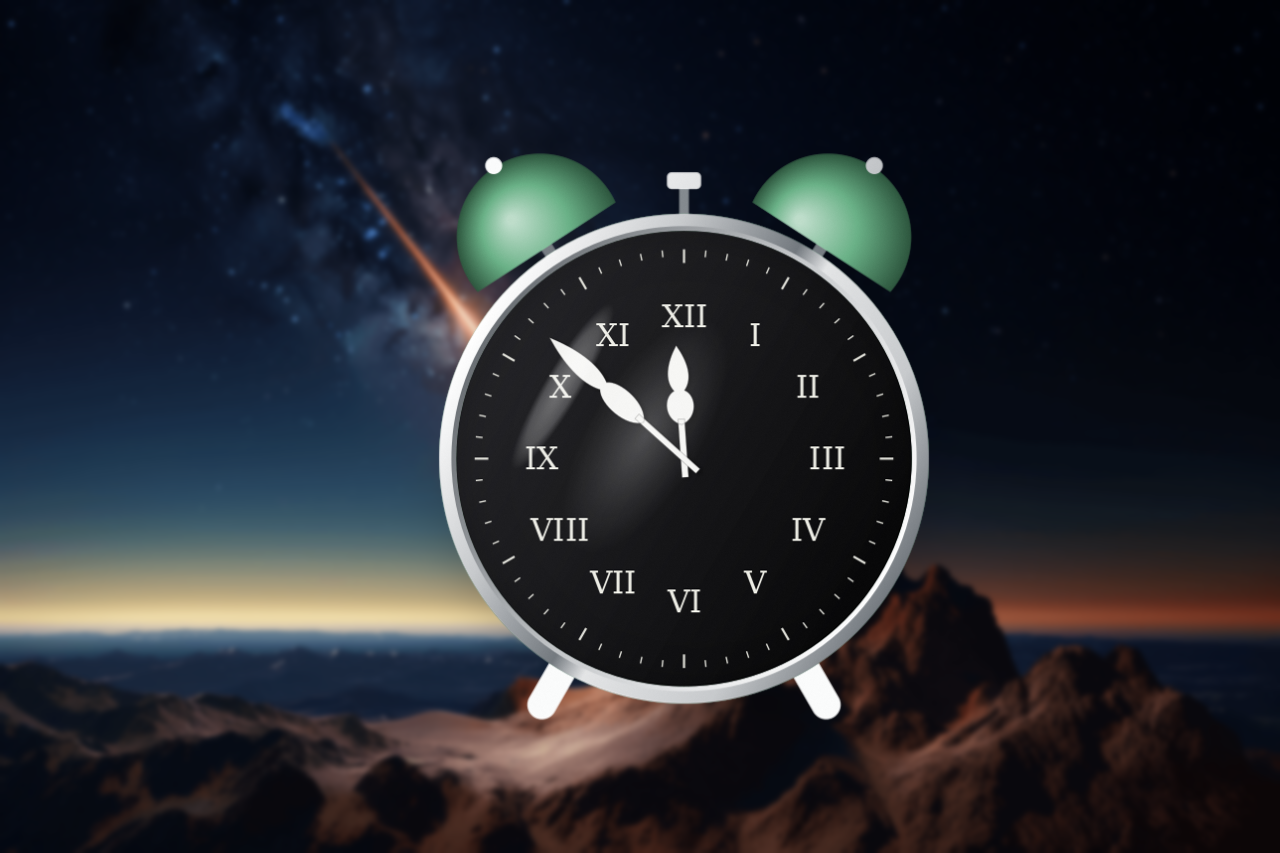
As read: 11:52
